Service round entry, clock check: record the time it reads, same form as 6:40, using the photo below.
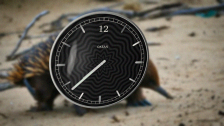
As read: 7:38
